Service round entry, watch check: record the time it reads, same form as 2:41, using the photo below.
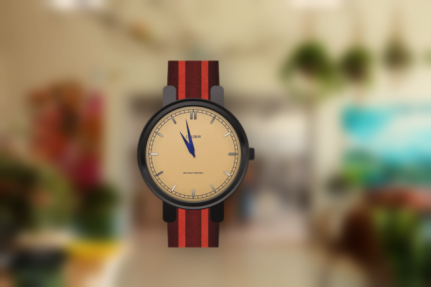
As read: 10:58
